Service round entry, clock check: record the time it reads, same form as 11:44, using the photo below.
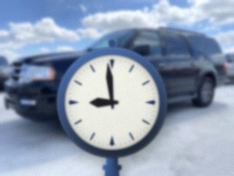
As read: 8:59
